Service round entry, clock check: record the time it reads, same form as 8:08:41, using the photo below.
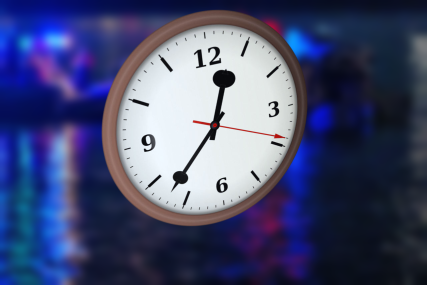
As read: 12:37:19
